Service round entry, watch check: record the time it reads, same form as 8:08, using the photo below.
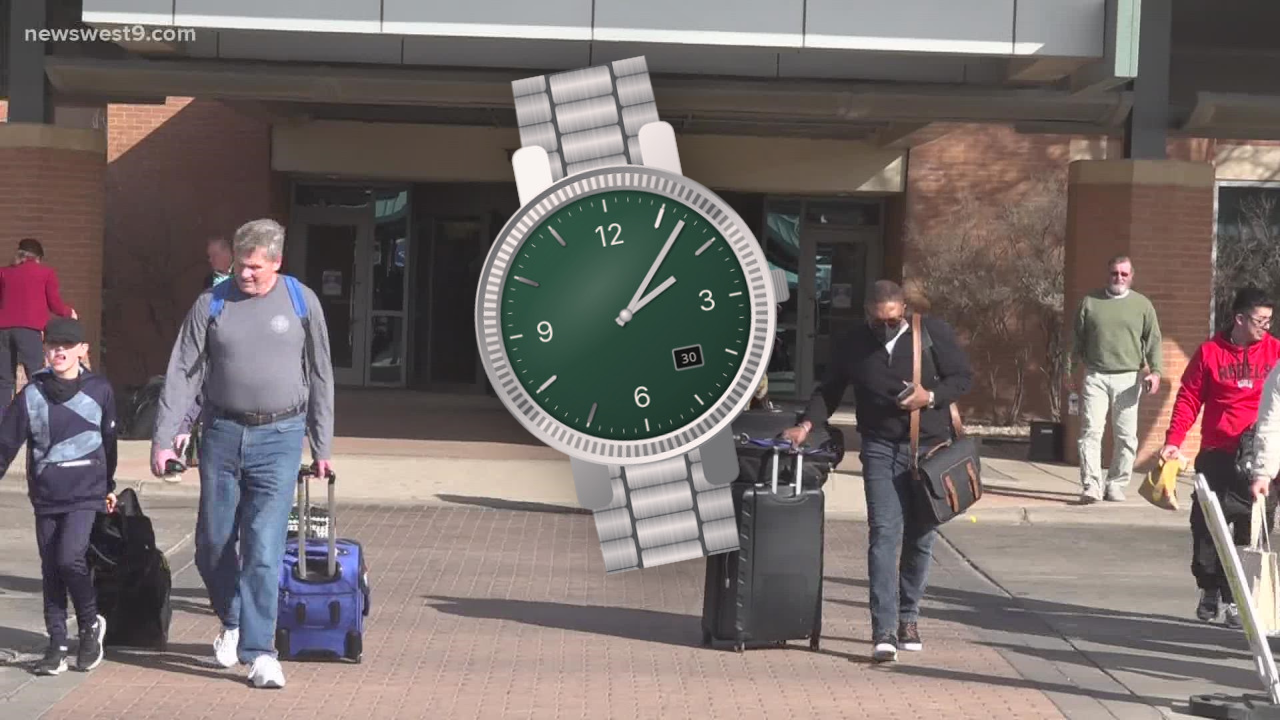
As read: 2:07
